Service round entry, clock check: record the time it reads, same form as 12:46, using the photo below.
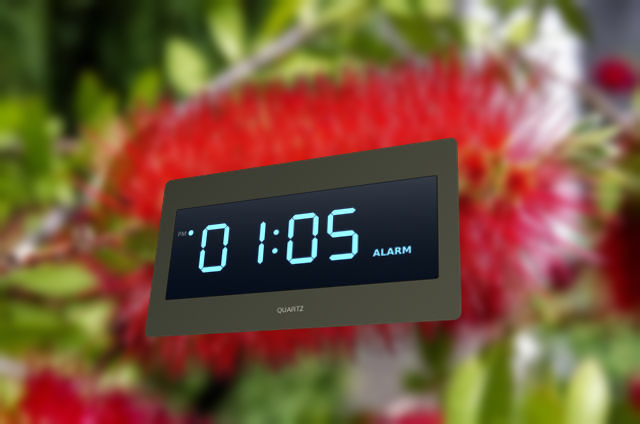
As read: 1:05
